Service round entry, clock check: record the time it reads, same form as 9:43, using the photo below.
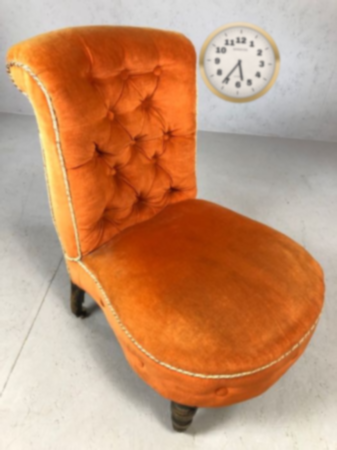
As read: 5:36
